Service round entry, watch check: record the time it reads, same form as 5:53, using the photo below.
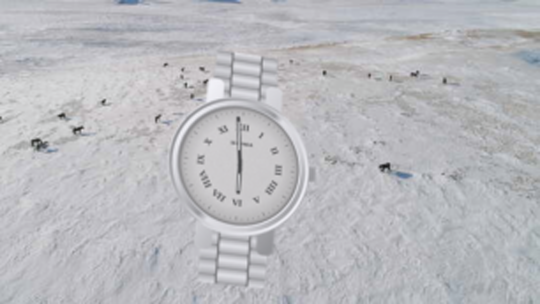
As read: 5:59
